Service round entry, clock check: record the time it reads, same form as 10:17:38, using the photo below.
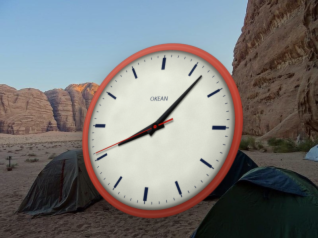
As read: 8:06:41
